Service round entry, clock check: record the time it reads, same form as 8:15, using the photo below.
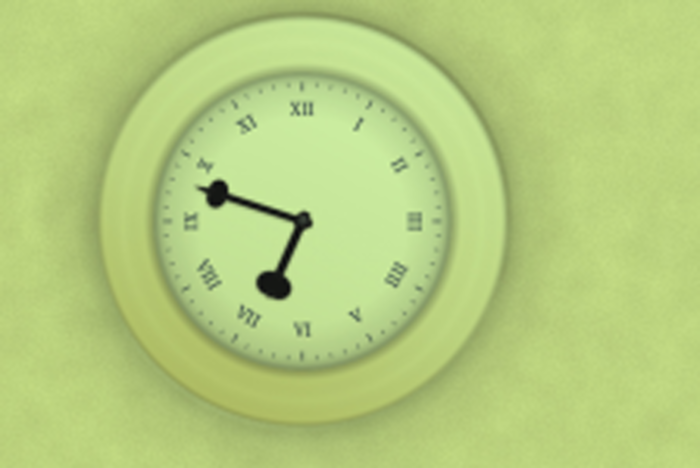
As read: 6:48
